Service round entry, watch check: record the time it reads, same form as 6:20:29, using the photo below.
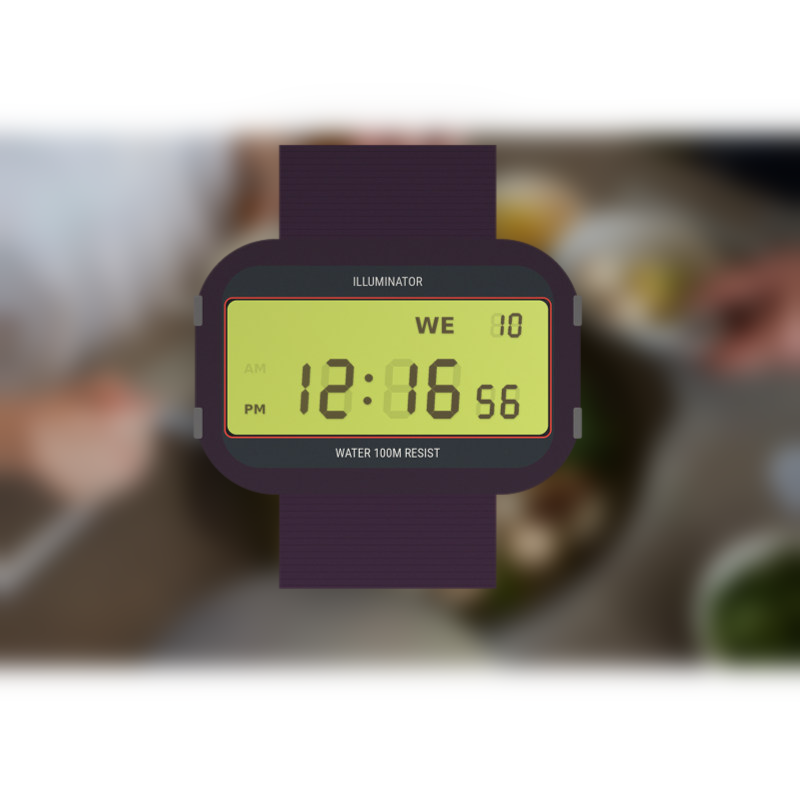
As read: 12:16:56
